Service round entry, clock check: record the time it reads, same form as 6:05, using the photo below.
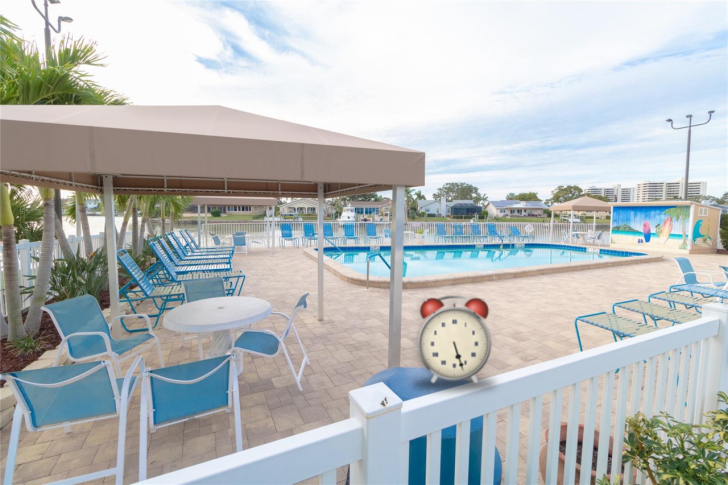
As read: 5:27
